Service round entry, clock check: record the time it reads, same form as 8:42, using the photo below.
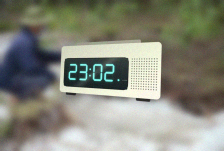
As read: 23:02
